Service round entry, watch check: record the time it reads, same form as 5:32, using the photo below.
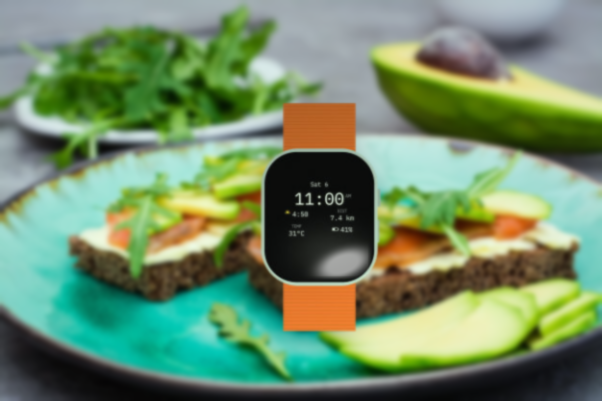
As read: 11:00
